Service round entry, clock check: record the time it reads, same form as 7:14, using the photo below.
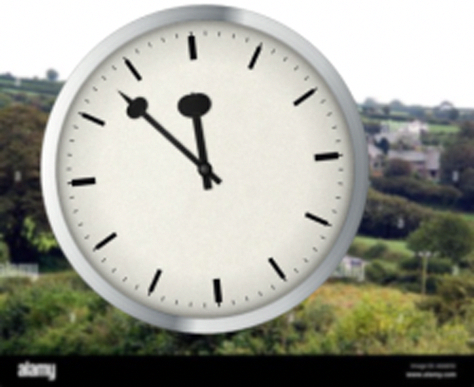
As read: 11:53
